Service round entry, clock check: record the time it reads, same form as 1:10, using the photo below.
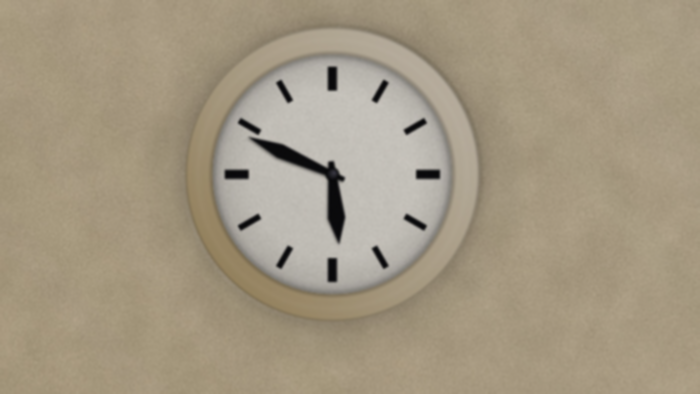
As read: 5:49
